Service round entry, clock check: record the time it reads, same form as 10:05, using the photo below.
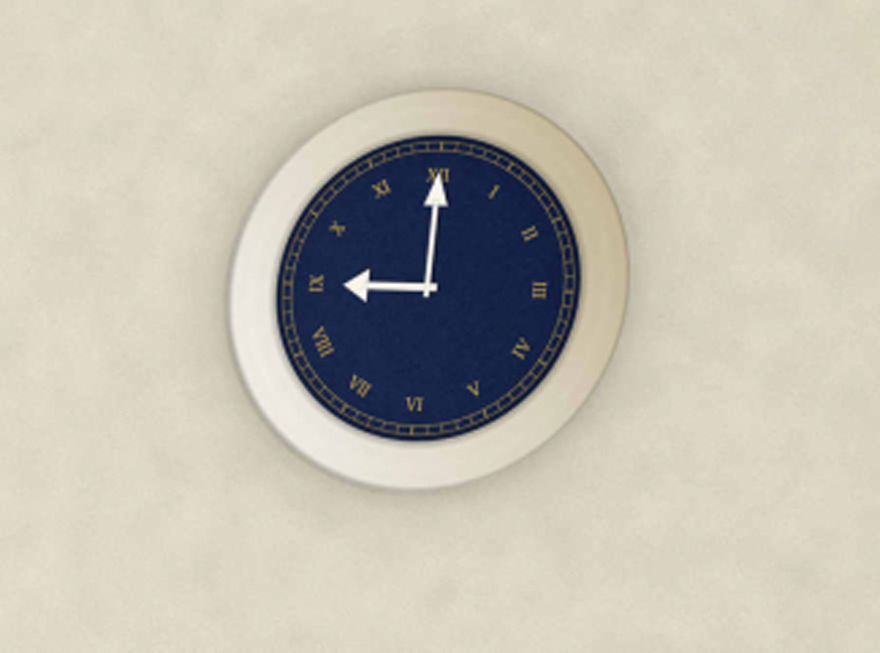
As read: 9:00
